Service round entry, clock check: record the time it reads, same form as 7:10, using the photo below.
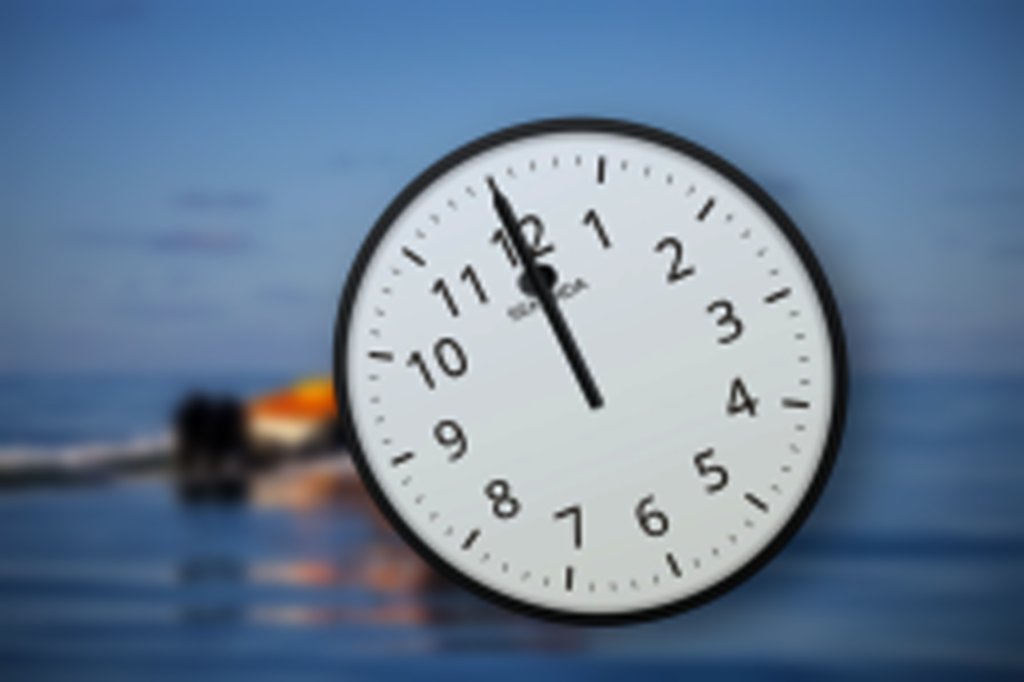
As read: 12:00
